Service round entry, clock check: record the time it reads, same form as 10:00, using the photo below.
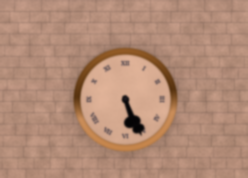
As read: 5:26
